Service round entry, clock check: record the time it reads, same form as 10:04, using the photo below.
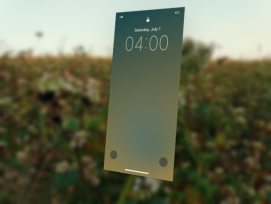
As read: 4:00
